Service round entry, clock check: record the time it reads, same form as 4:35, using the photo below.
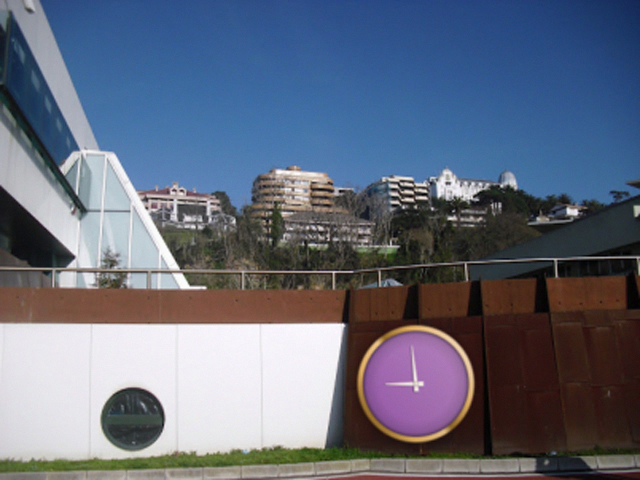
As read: 8:59
